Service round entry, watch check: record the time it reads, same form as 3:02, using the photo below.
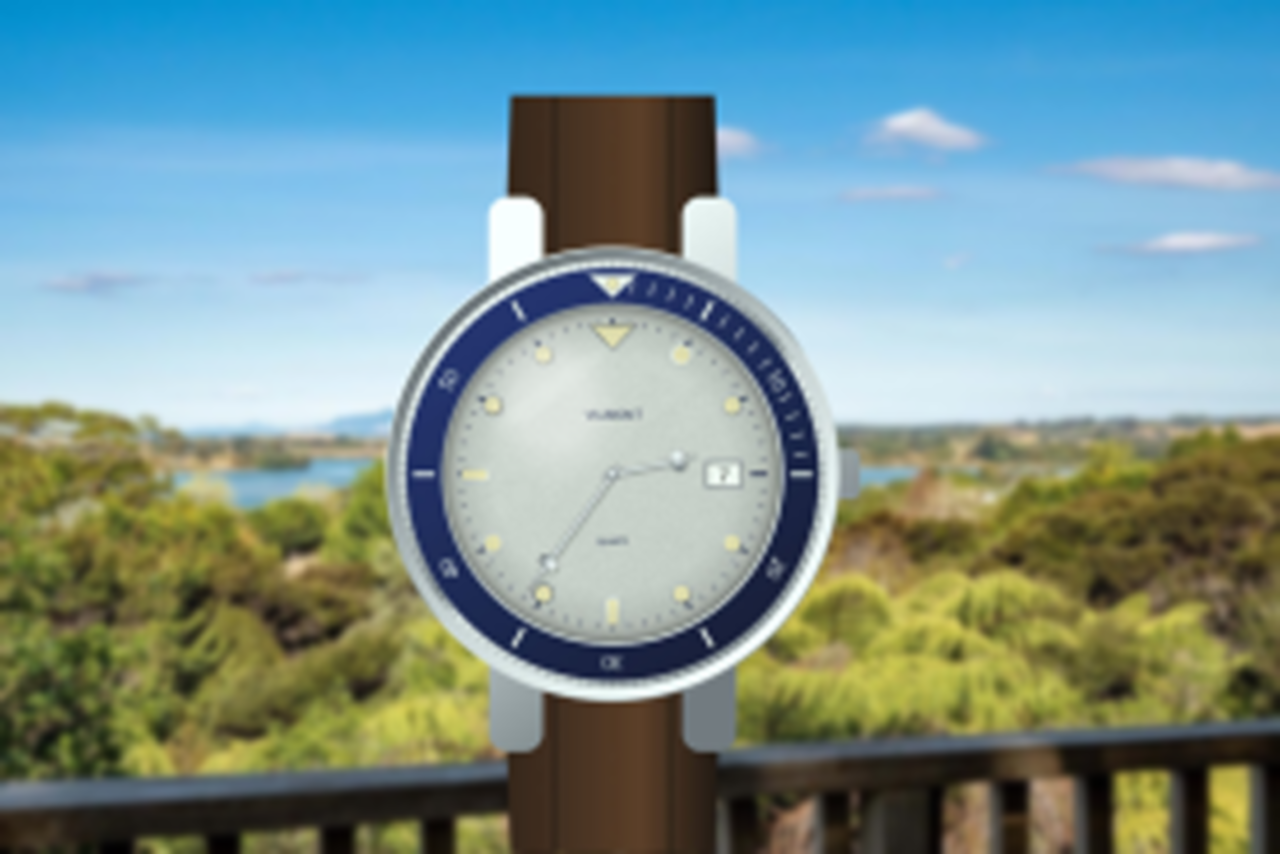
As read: 2:36
